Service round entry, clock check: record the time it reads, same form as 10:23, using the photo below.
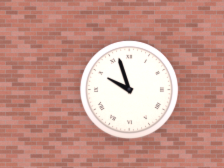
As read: 9:57
